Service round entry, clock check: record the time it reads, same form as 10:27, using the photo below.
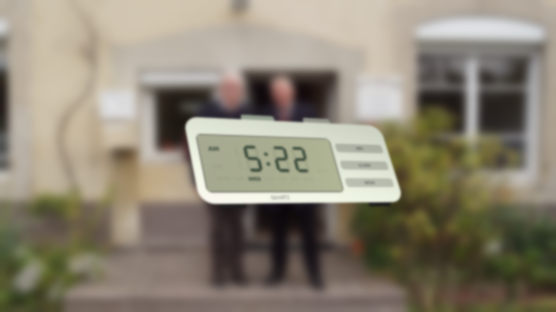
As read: 5:22
